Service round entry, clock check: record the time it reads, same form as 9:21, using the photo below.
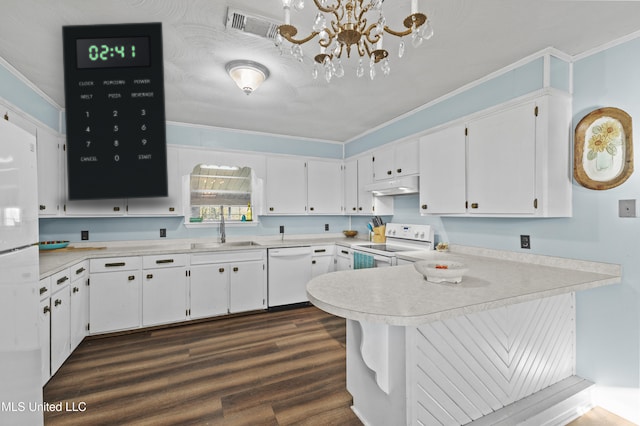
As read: 2:41
